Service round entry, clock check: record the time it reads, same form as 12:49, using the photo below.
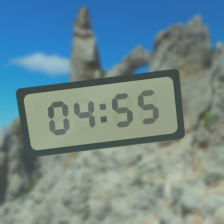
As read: 4:55
